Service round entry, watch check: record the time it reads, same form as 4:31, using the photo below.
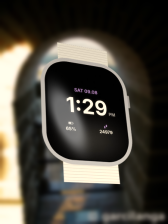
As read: 1:29
